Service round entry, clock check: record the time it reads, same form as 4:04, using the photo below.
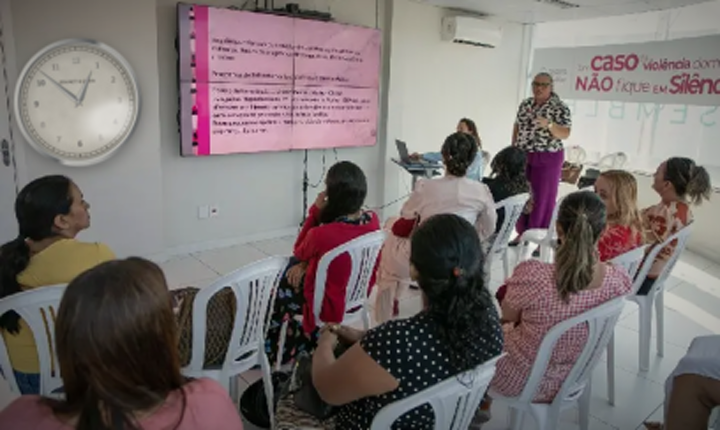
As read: 12:52
